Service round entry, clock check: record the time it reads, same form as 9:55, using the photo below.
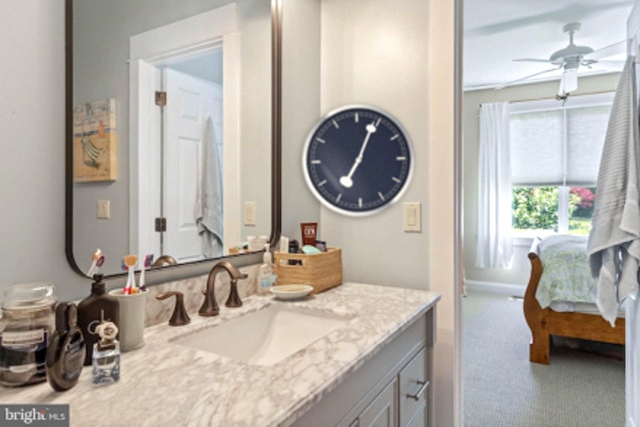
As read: 7:04
